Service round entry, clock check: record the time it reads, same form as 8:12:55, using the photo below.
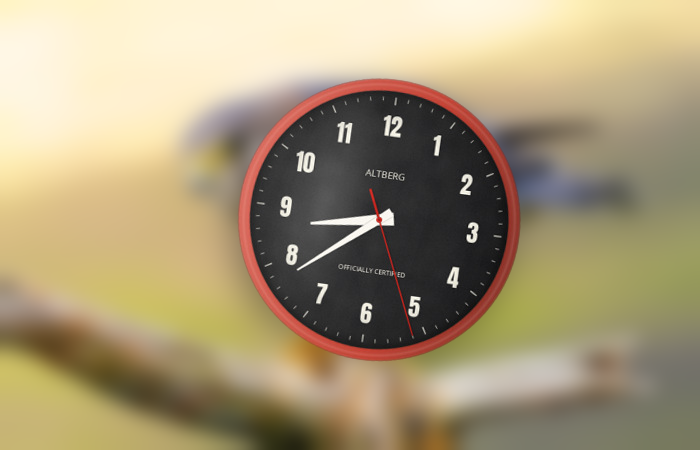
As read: 8:38:26
